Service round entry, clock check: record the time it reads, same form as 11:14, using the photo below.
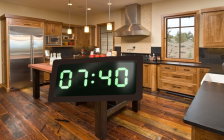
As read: 7:40
